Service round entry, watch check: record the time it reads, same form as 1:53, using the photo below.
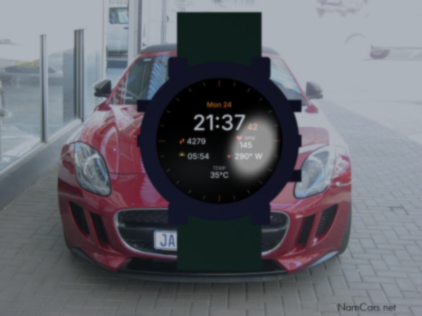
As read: 21:37
